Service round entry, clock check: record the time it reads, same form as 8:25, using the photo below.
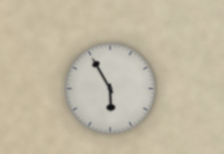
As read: 5:55
